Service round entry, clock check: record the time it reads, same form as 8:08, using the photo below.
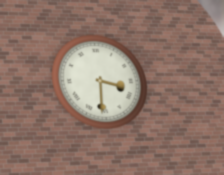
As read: 3:31
